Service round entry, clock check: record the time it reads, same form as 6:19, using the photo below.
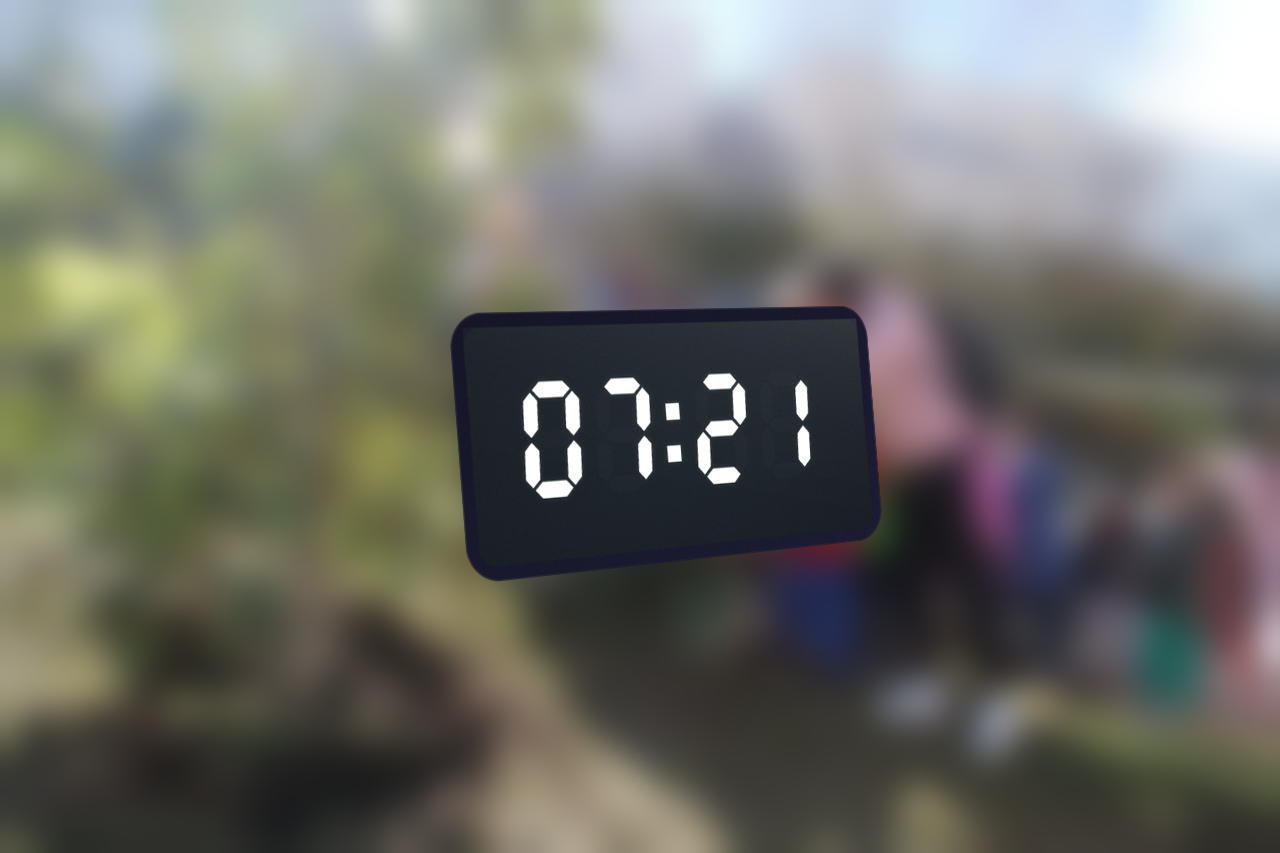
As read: 7:21
